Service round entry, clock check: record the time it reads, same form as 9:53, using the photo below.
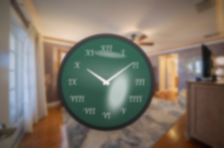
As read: 10:09
